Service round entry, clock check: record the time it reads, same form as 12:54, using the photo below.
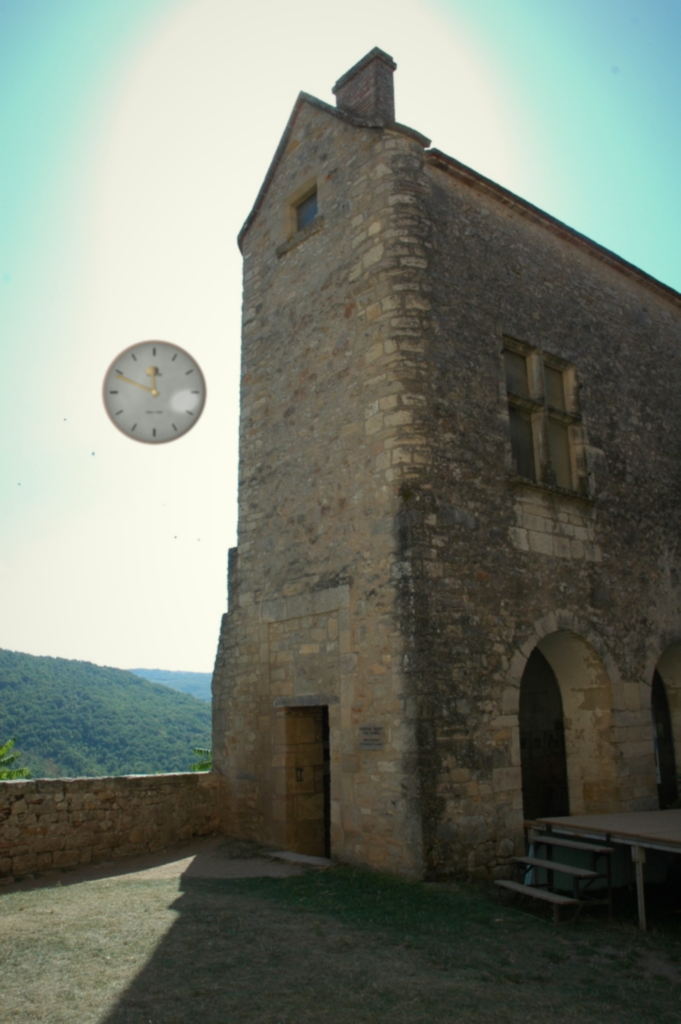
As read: 11:49
